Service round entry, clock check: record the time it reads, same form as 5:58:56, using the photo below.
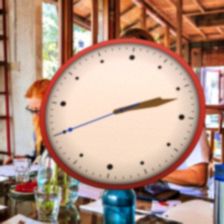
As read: 2:11:40
